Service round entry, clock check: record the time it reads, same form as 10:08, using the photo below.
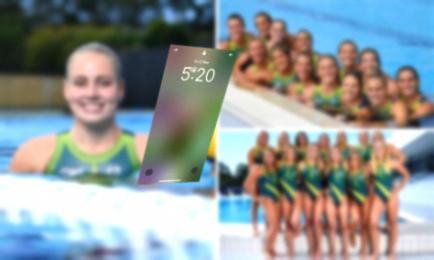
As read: 5:20
